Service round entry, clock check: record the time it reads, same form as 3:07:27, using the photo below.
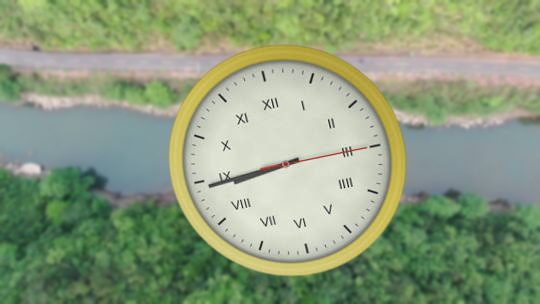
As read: 8:44:15
